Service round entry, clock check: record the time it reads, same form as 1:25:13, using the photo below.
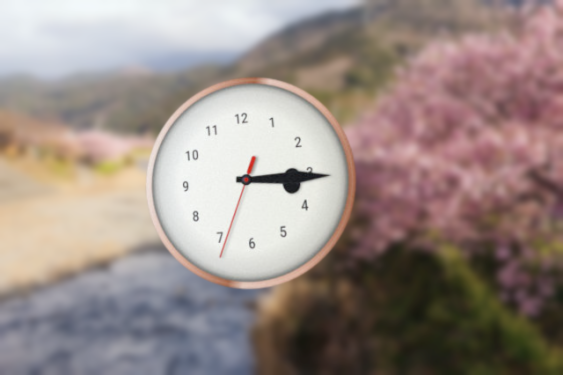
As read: 3:15:34
